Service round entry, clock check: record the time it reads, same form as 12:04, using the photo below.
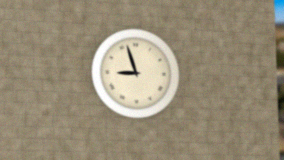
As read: 8:57
